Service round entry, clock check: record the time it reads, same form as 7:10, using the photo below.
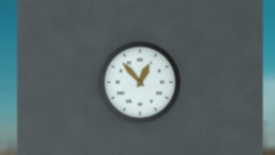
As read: 12:53
